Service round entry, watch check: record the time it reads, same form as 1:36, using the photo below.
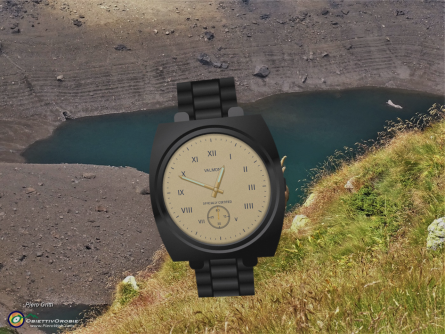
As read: 12:49
